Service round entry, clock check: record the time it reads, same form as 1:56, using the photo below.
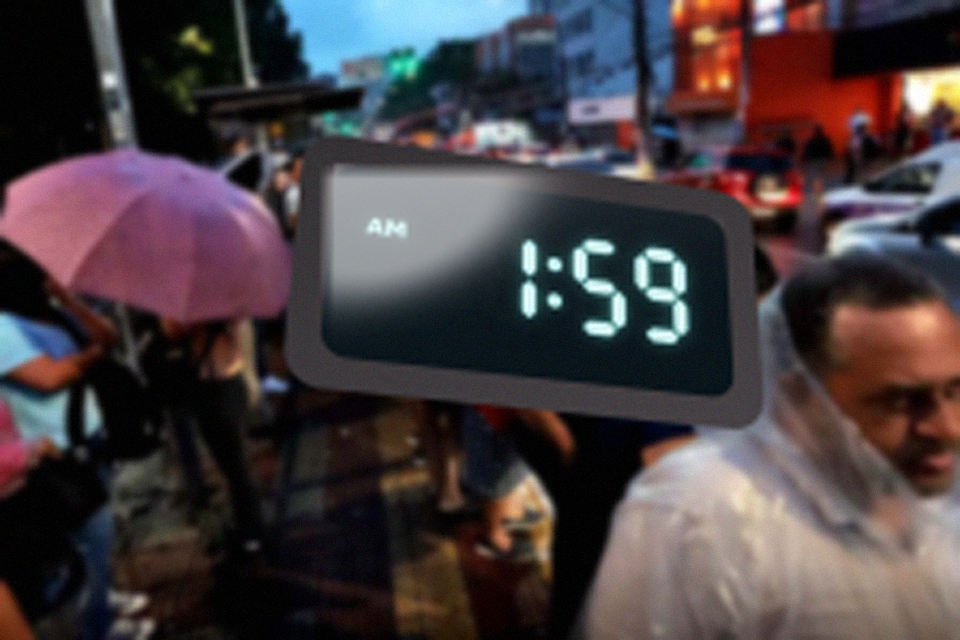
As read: 1:59
